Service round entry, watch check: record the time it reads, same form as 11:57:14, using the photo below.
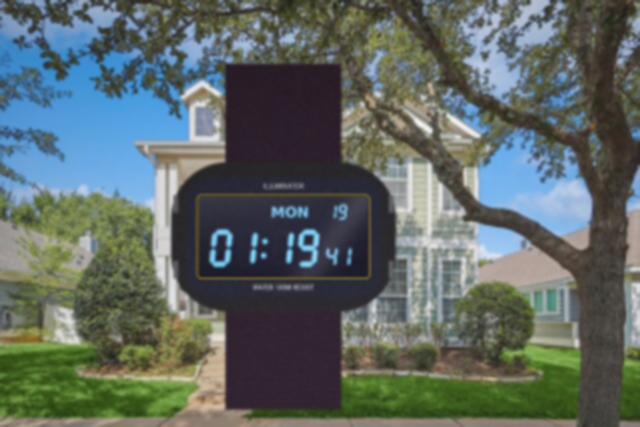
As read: 1:19:41
